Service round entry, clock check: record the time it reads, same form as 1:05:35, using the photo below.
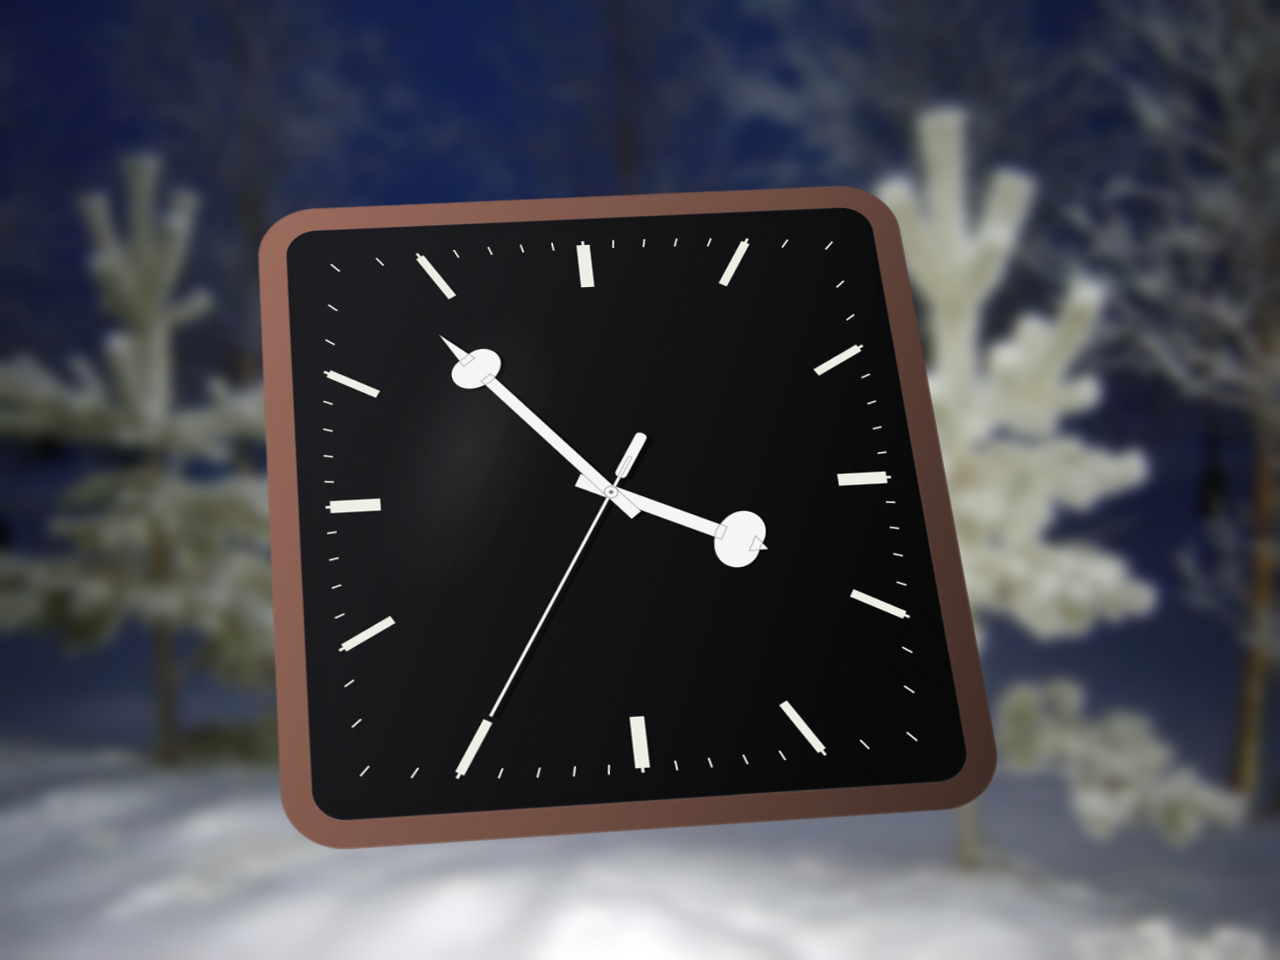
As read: 3:53:35
